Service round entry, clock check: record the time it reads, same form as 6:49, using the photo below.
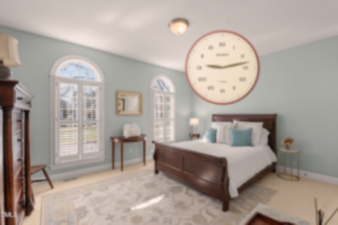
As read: 9:13
